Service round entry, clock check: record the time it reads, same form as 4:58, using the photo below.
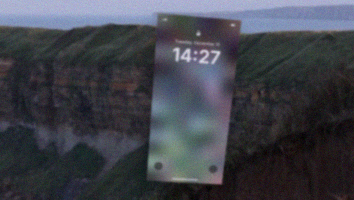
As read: 14:27
